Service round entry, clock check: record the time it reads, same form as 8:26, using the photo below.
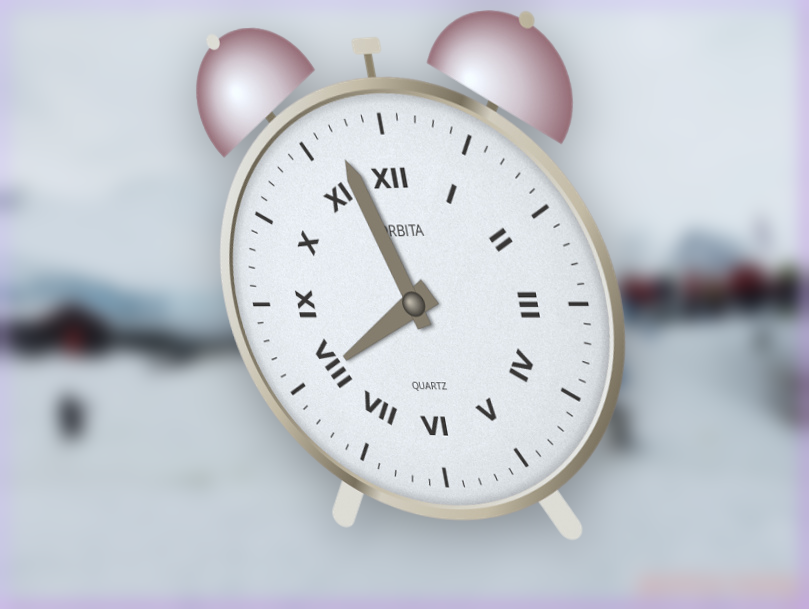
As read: 7:57
